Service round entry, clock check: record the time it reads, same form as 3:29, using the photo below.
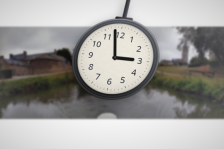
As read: 2:58
